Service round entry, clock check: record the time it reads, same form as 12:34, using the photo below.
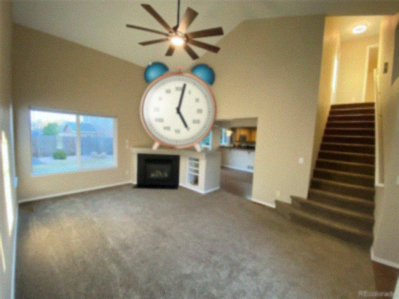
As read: 5:02
